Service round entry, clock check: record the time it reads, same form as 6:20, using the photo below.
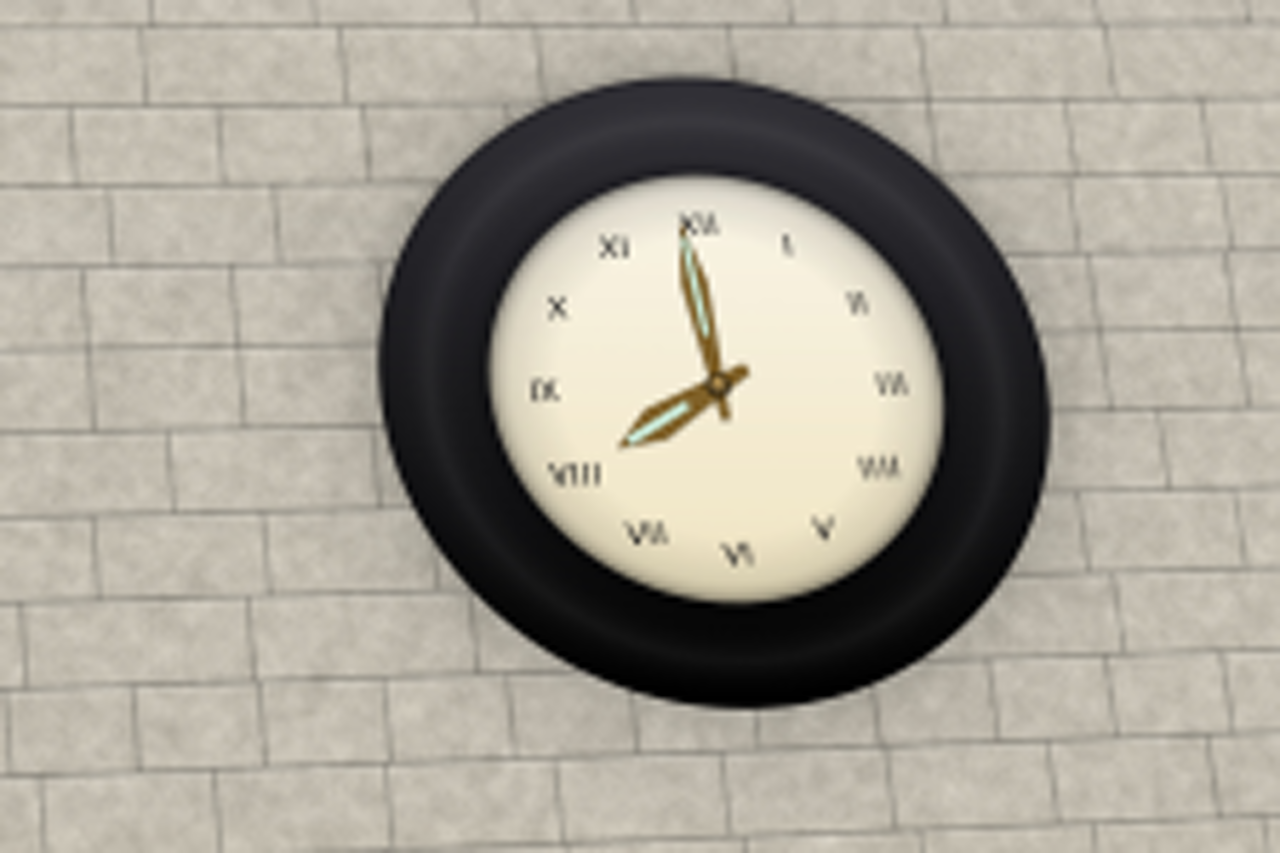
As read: 7:59
